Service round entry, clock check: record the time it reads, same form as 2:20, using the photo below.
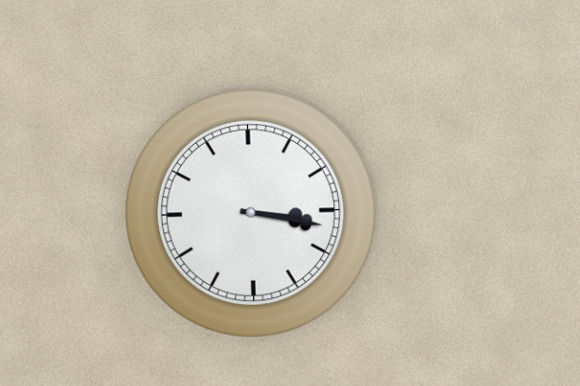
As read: 3:17
